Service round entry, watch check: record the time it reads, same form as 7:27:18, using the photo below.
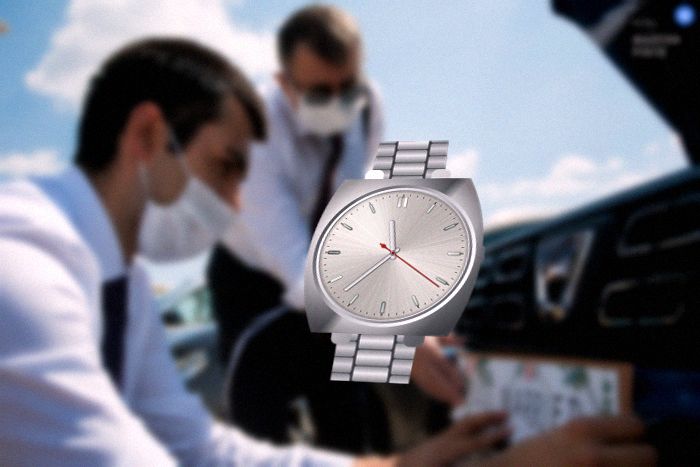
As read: 11:37:21
